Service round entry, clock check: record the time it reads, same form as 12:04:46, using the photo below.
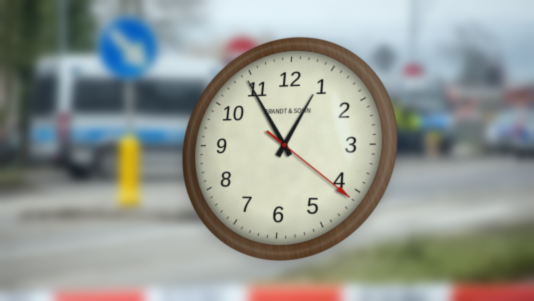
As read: 12:54:21
